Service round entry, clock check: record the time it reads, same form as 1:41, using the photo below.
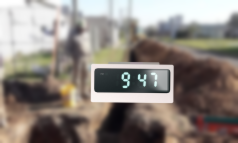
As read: 9:47
